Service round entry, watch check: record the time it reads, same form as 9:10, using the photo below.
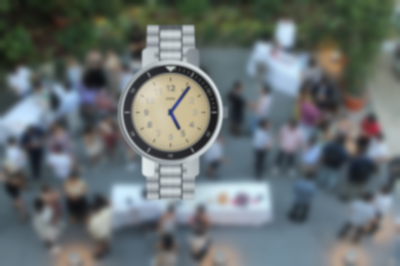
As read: 5:06
